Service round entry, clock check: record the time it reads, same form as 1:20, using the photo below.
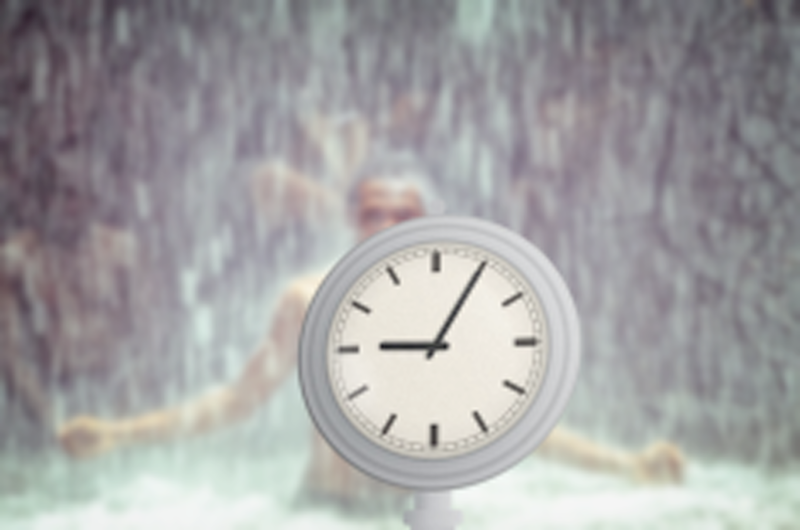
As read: 9:05
